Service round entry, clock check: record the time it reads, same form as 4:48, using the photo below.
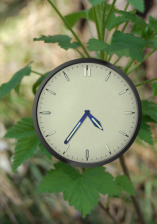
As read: 4:36
